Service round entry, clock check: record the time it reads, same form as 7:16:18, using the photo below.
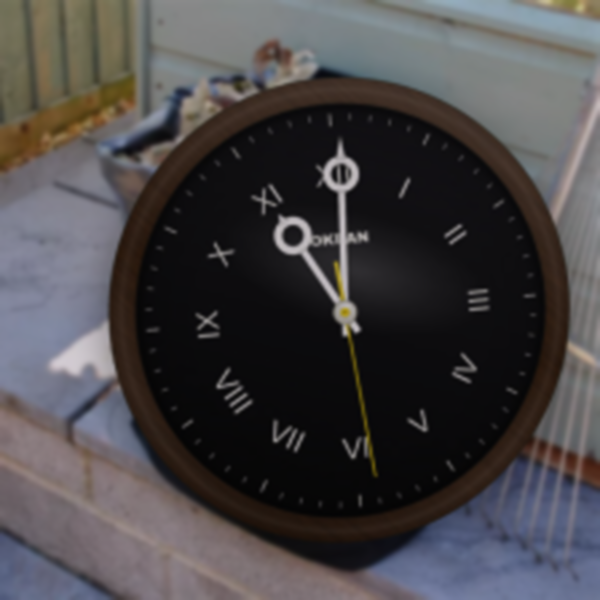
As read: 11:00:29
